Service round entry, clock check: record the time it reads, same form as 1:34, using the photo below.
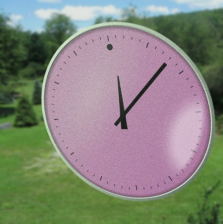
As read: 12:08
